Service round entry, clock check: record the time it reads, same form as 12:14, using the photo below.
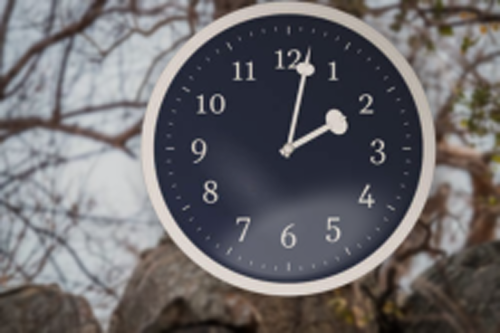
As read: 2:02
